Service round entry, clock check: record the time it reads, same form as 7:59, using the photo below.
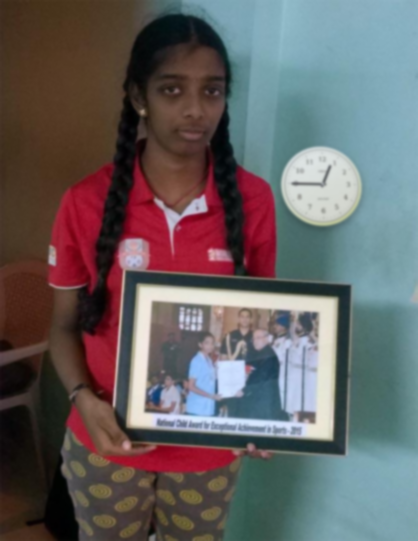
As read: 12:45
